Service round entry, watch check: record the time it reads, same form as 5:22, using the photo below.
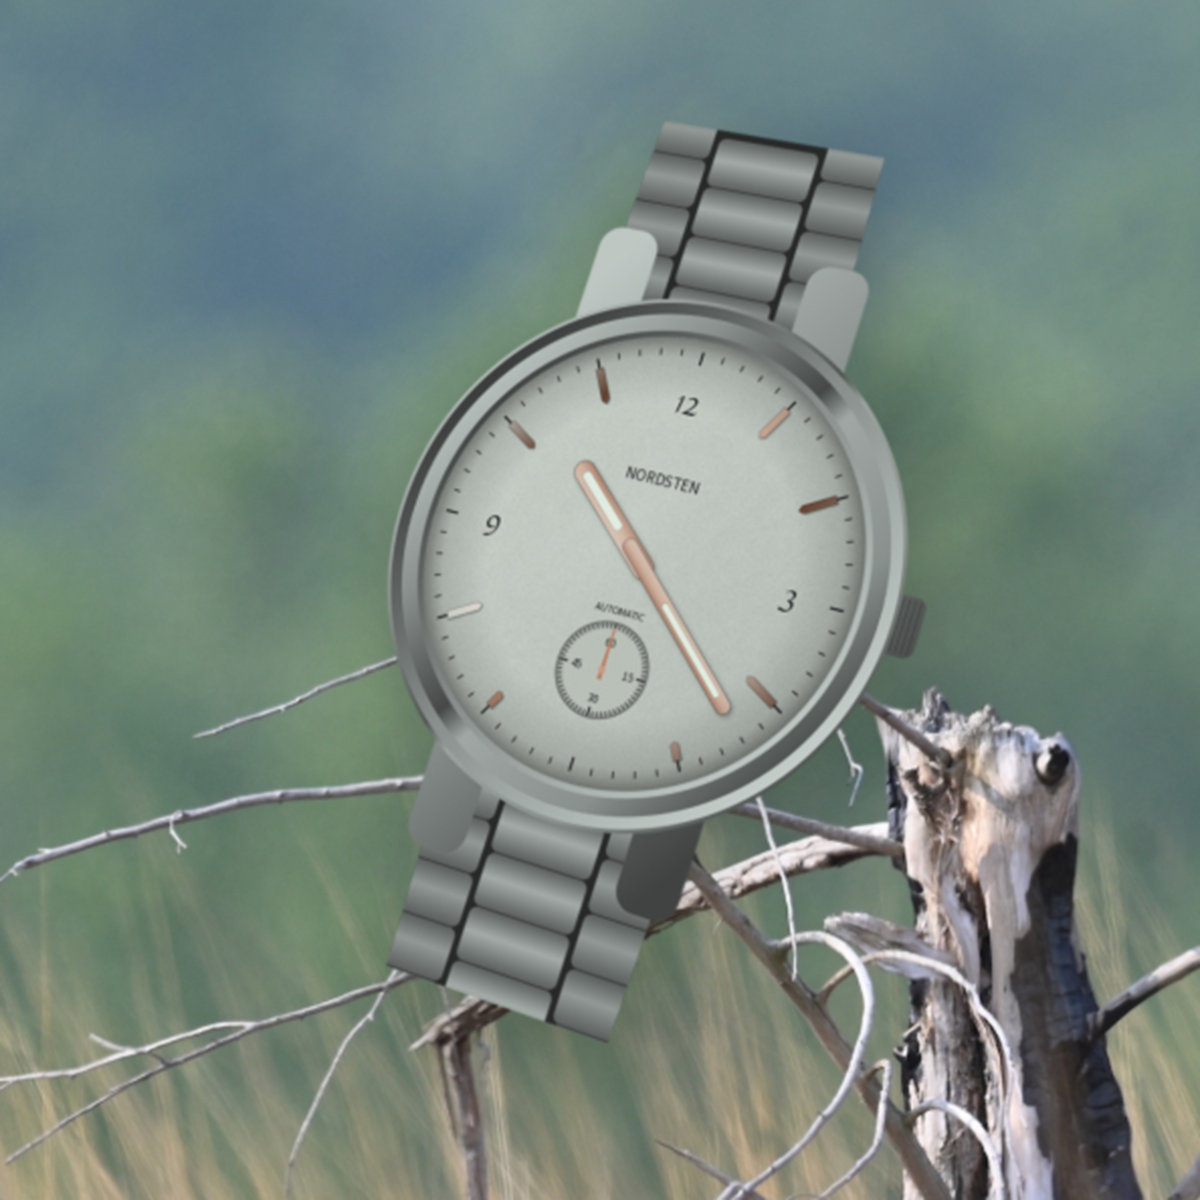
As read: 10:22
